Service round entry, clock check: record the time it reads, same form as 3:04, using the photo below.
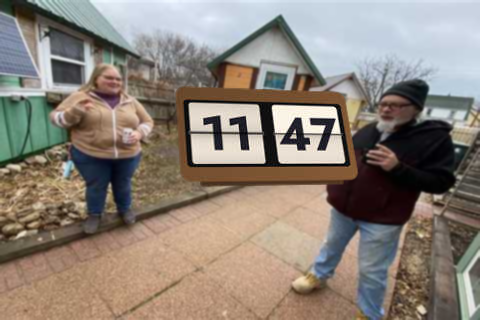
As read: 11:47
